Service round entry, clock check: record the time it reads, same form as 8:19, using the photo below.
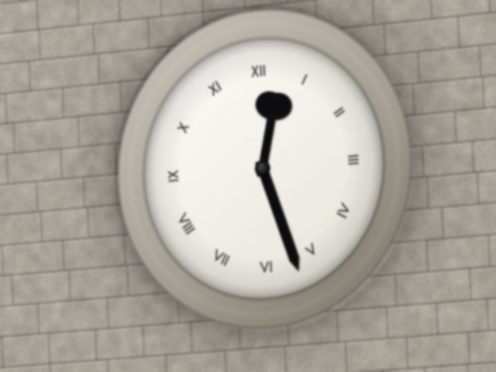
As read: 12:27
